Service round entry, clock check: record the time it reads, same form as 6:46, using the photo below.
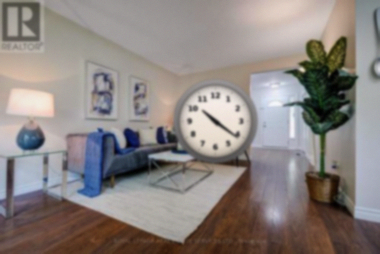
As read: 10:21
